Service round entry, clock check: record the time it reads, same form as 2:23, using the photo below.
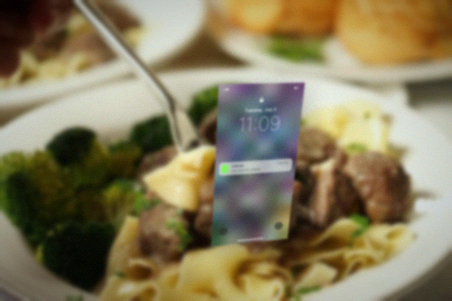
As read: 11:09
